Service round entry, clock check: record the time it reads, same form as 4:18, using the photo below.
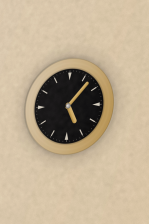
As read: 5:07
